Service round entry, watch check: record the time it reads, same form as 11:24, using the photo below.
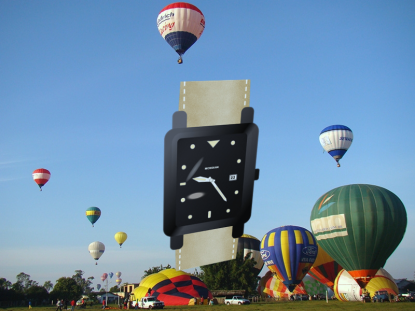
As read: 9:24
